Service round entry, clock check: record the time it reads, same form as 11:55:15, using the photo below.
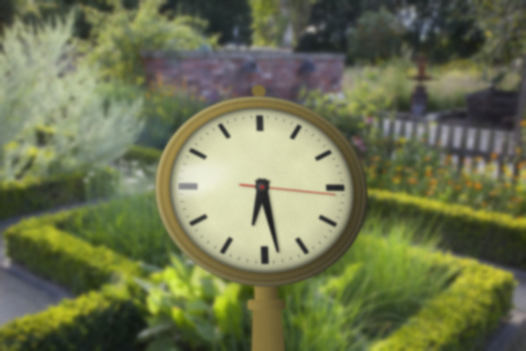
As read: 6:28:16
